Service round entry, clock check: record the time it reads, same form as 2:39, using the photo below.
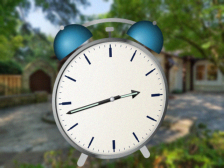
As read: 2:43
